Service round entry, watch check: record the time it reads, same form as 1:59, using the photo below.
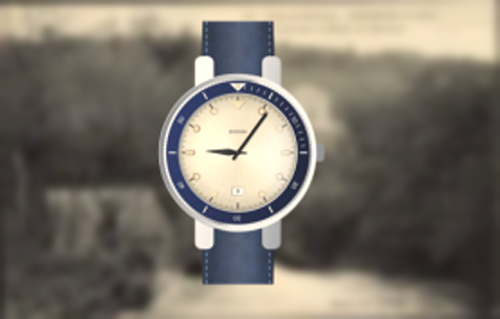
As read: 9:06
